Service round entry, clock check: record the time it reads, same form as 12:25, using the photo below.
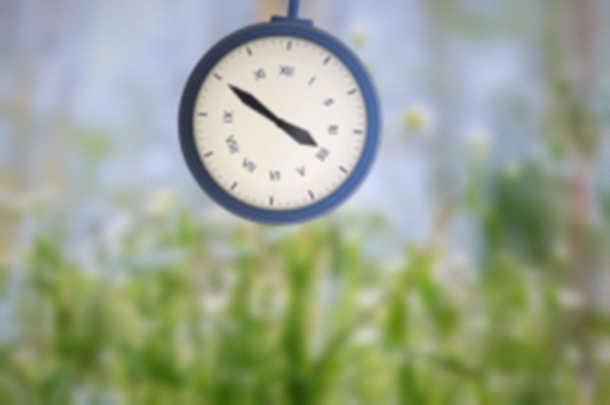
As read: 3:50
